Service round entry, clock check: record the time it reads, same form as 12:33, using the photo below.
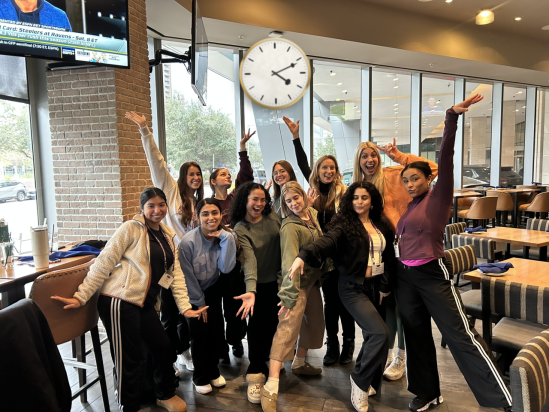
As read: 4:11
